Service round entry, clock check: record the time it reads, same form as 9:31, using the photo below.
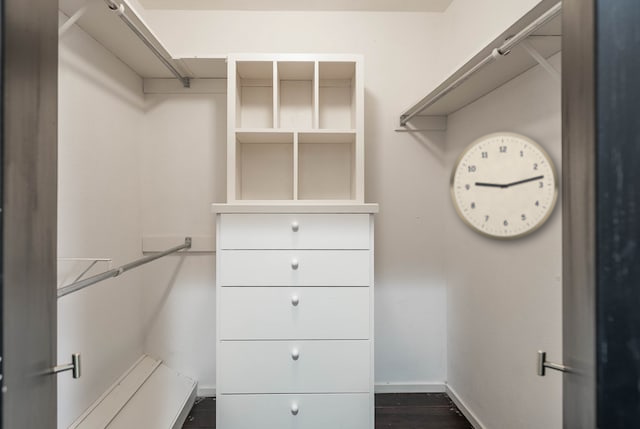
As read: 9:13
